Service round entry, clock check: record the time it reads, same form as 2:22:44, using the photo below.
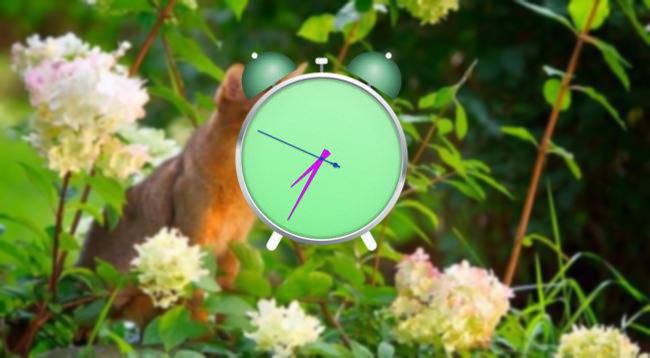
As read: 7:34:49
